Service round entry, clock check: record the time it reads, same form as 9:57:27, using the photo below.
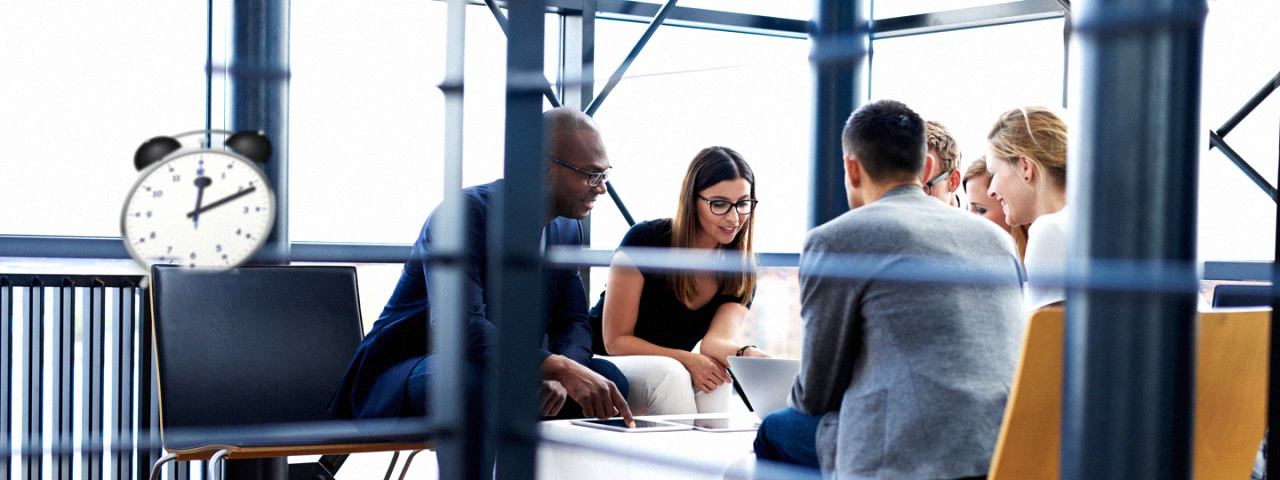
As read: 12:11:00
